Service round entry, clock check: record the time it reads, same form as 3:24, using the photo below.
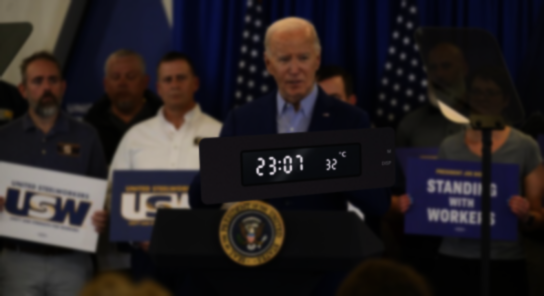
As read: 23:07
